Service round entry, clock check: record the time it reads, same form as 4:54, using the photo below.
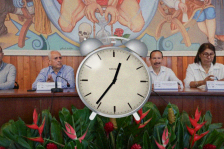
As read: 12:36
